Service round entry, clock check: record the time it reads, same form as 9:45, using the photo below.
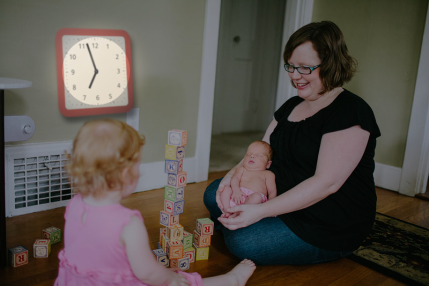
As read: 6:57
